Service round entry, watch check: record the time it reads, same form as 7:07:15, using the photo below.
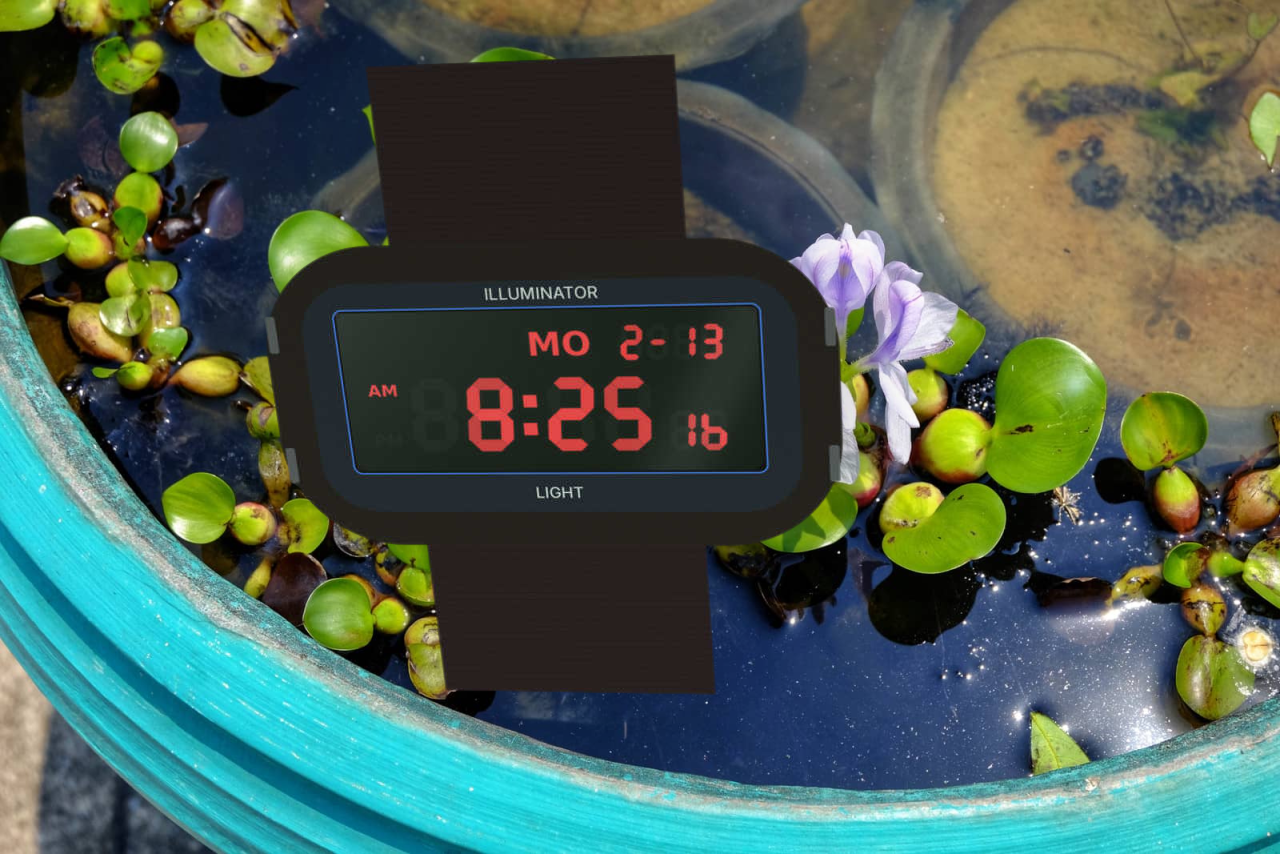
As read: 8:25:16
